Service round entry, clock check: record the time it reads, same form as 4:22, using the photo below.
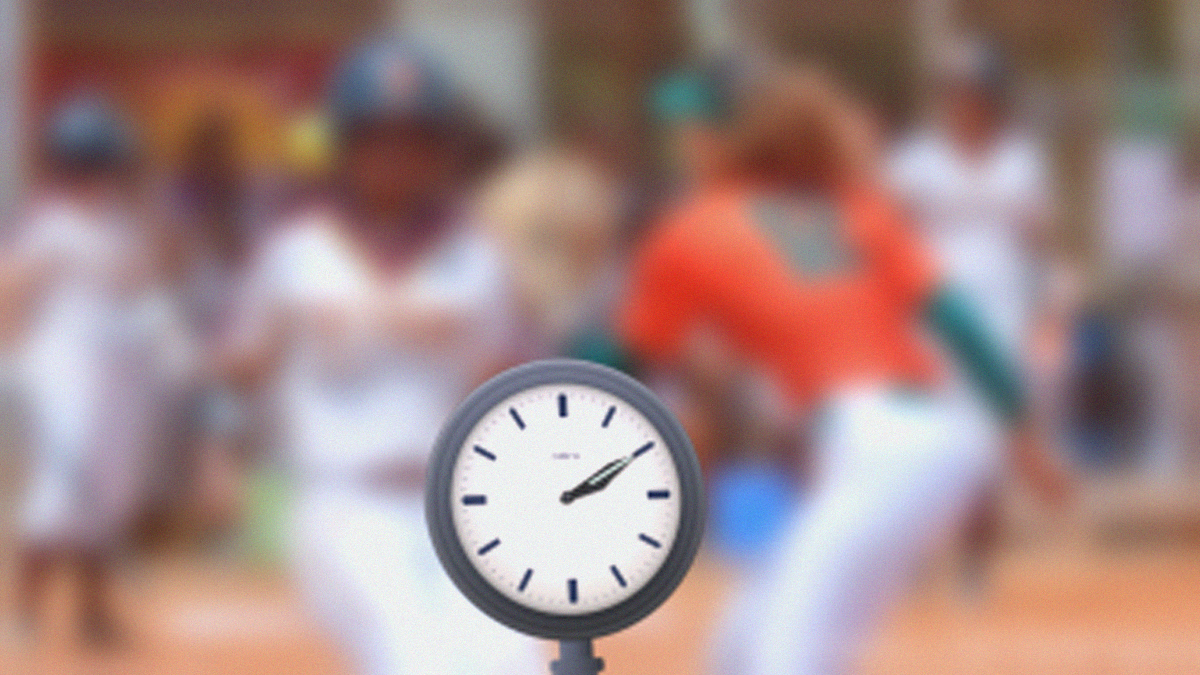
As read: 2:10
